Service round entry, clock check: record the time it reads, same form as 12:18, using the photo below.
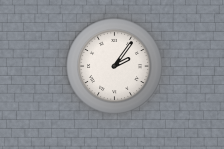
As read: 2:06
